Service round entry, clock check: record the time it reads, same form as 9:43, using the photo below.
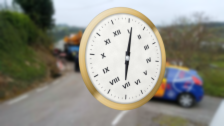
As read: 7:06
